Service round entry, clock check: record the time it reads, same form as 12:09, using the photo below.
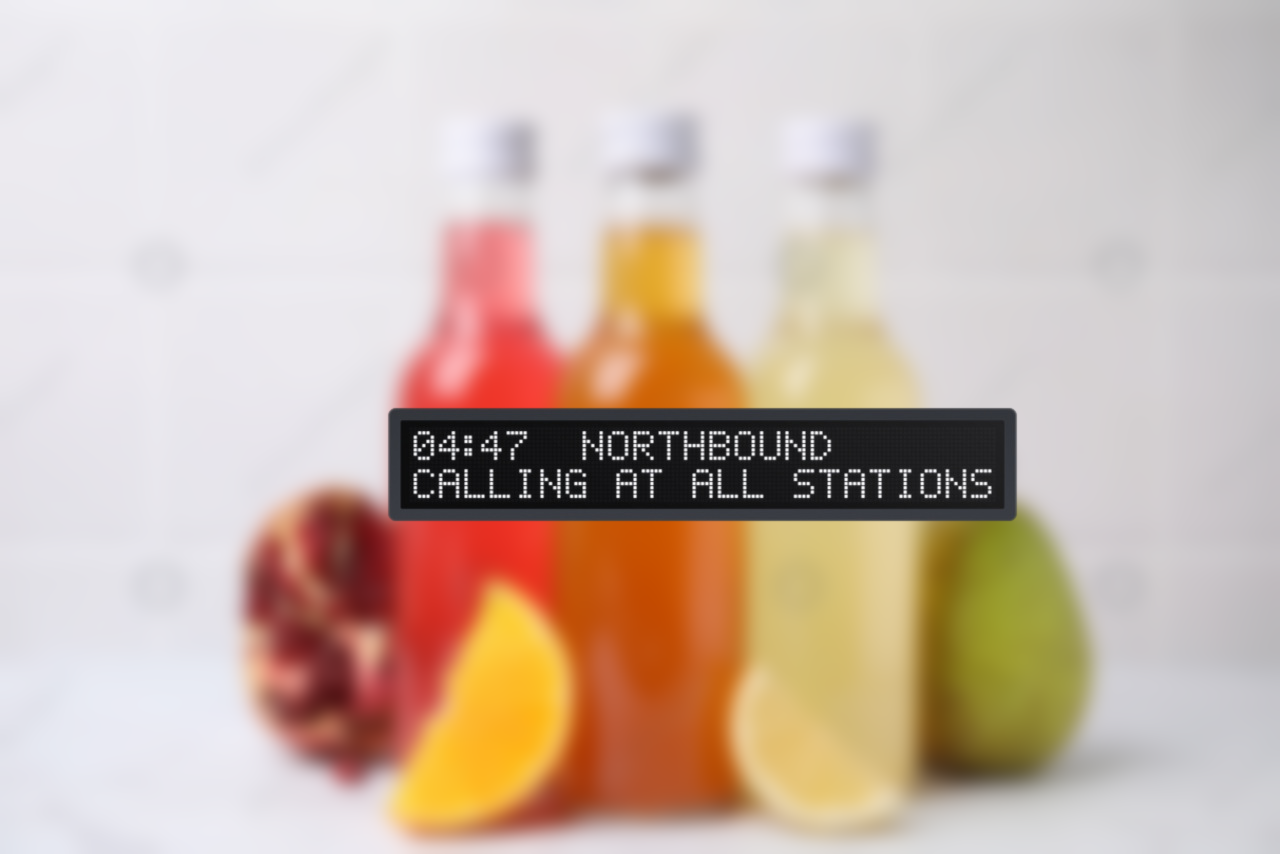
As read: 4:47
